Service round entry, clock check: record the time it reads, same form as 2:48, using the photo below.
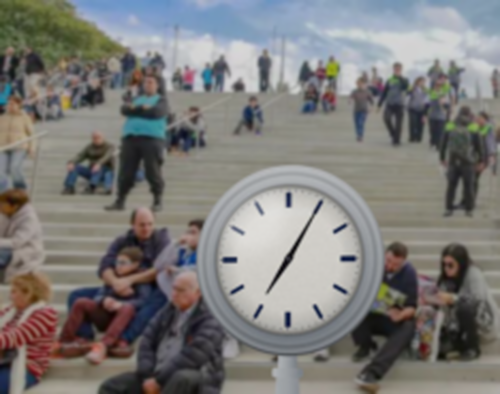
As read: 7:05
